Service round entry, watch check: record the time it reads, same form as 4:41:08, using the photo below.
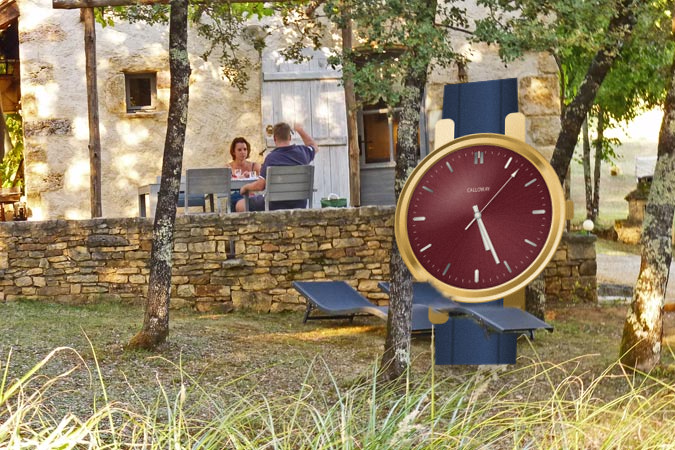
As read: 5:26:07
